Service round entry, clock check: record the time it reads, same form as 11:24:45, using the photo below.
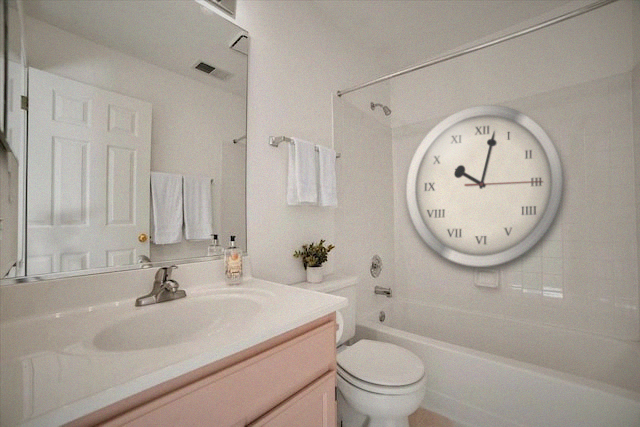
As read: 10:02:15
